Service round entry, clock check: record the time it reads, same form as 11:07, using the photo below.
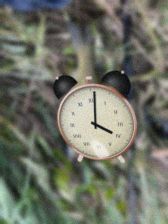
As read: 4:01
